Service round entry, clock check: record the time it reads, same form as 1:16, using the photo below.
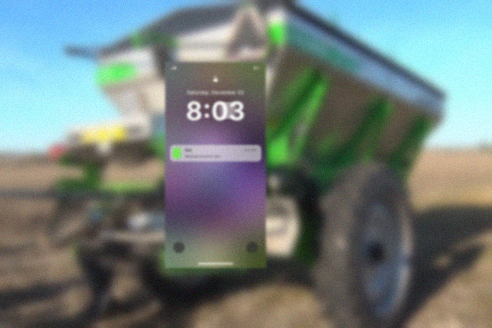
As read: 8:03
